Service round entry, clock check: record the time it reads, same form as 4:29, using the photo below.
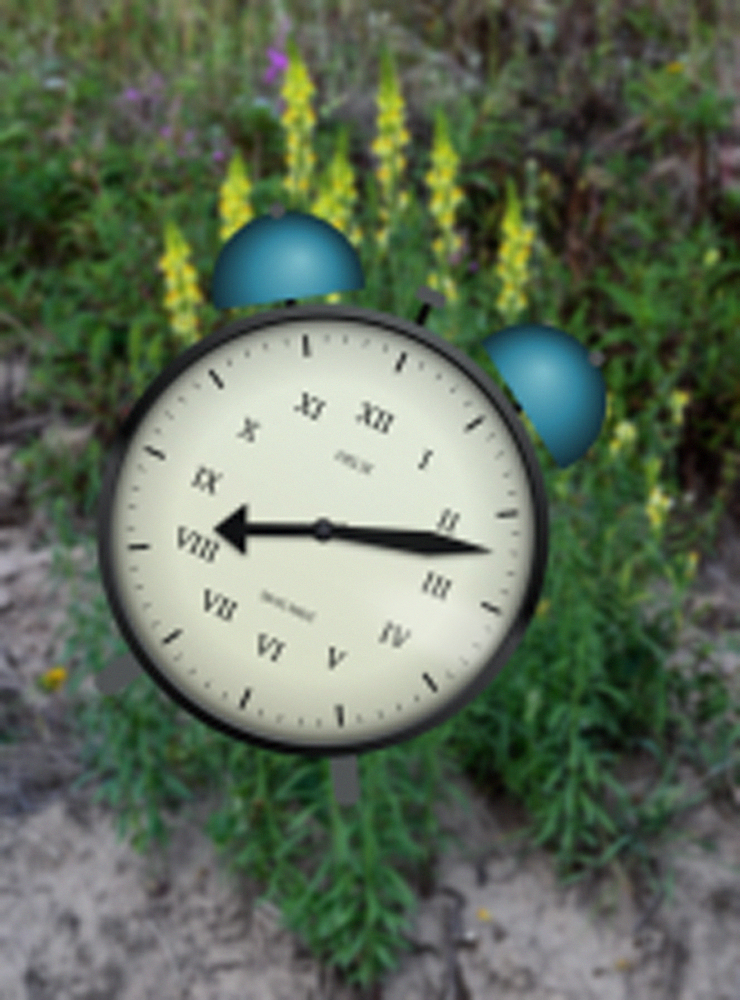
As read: 8:12
